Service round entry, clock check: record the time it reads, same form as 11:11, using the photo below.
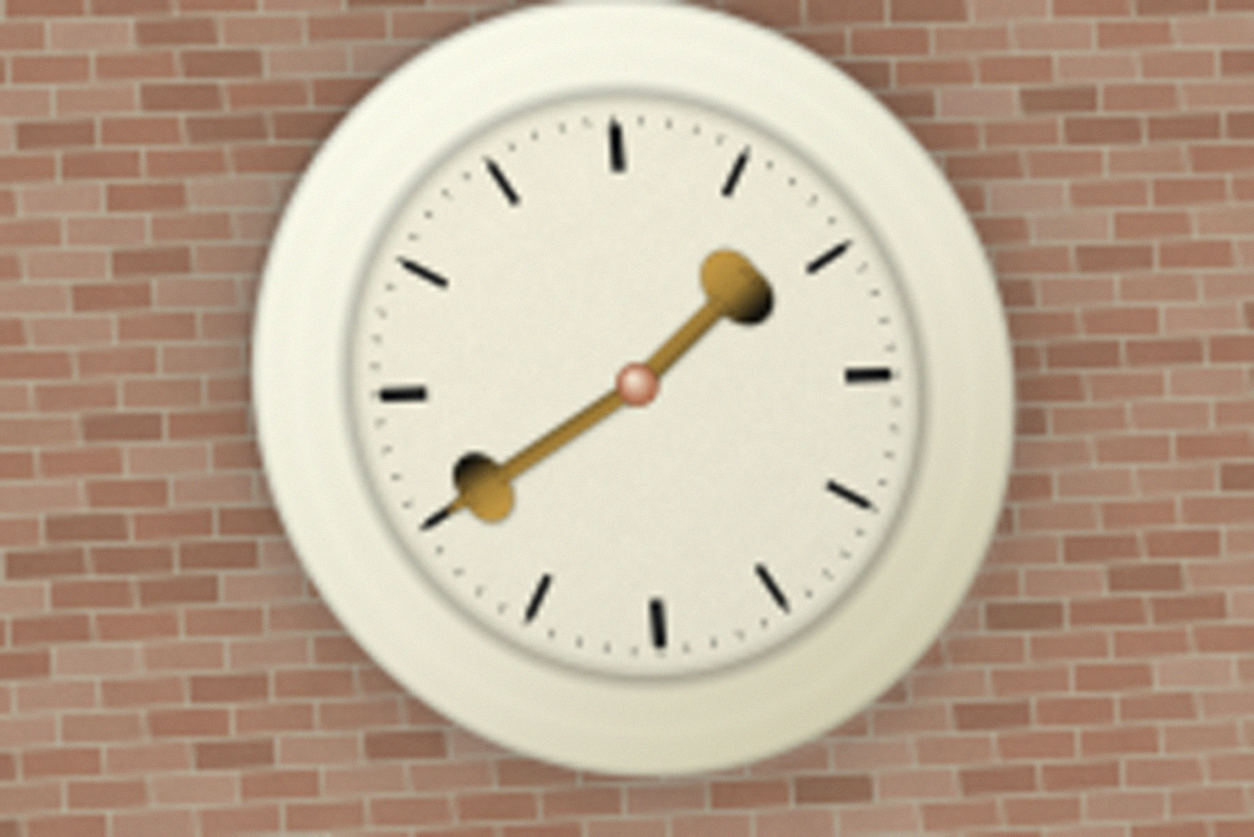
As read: 1:40
